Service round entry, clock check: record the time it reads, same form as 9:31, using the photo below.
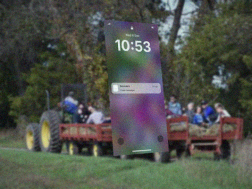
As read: 10:53
